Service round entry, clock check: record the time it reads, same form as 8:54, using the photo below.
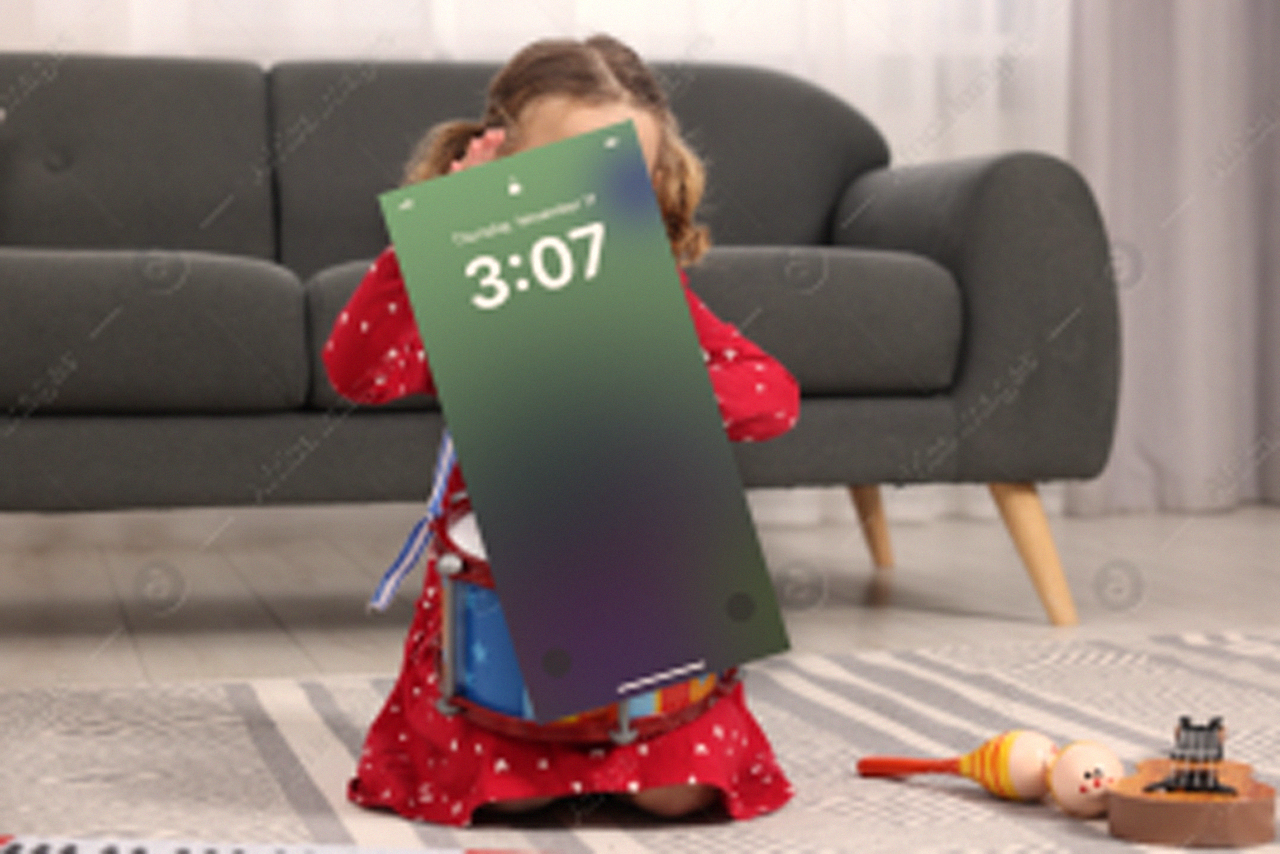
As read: 3:07
